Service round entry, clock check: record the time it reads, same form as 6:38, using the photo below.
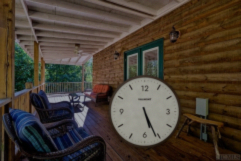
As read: 5:26
